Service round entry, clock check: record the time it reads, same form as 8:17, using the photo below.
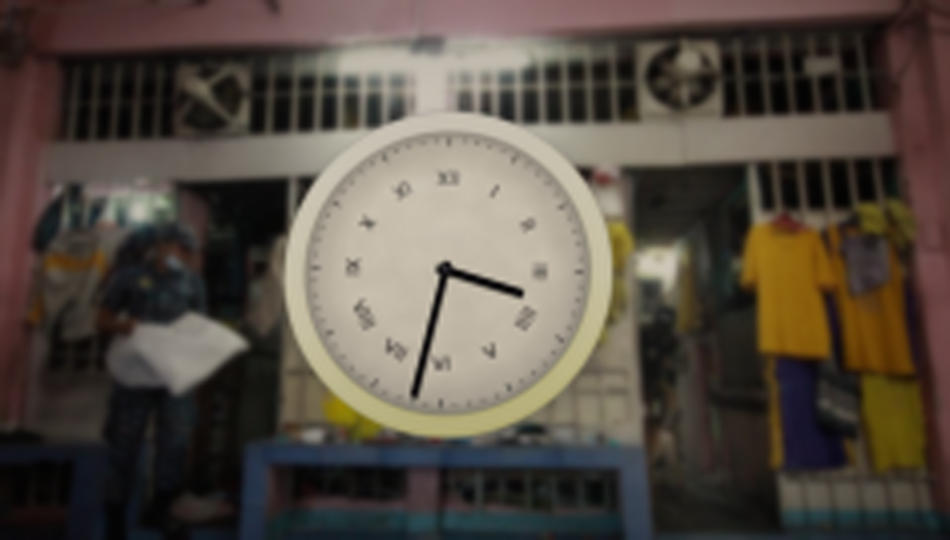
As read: 3:32
